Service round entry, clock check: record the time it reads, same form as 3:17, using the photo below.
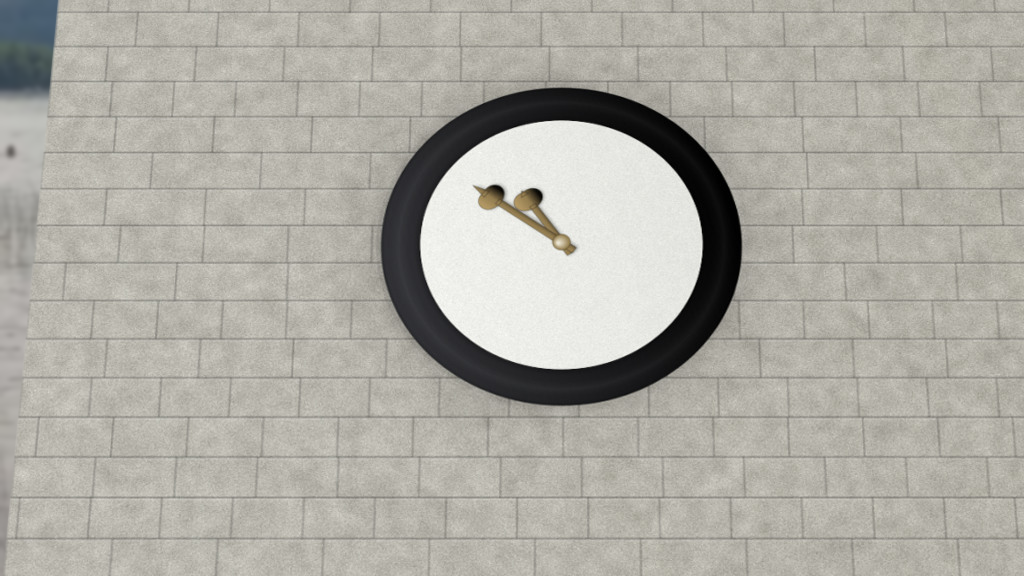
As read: 10:51
